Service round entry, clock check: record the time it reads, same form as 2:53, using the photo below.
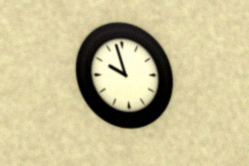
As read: 9:58
